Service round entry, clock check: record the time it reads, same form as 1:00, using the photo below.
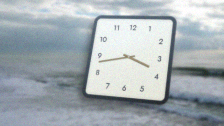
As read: 3:43
